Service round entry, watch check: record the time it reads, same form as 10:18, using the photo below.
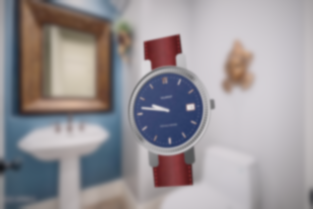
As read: 9:47
